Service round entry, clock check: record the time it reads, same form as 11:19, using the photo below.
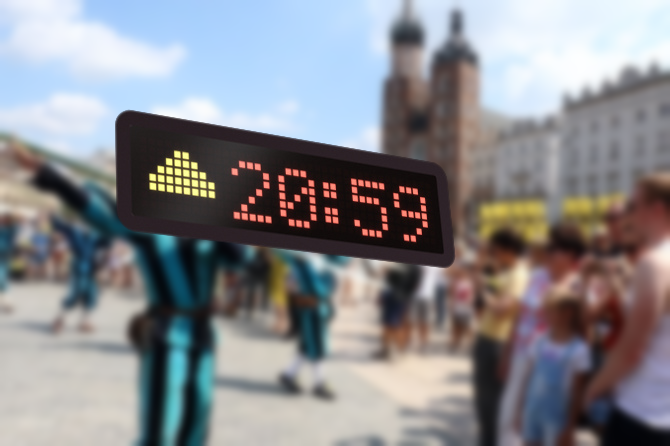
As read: 20:59
